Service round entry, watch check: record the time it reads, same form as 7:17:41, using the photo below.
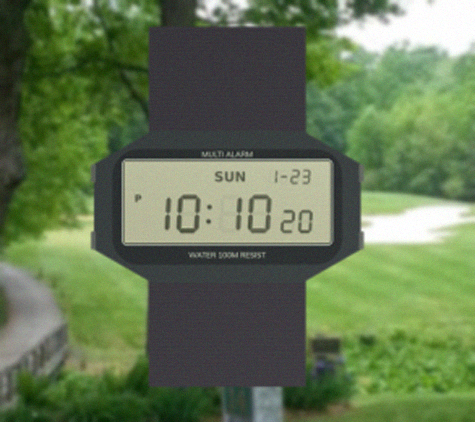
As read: 10:10:20
